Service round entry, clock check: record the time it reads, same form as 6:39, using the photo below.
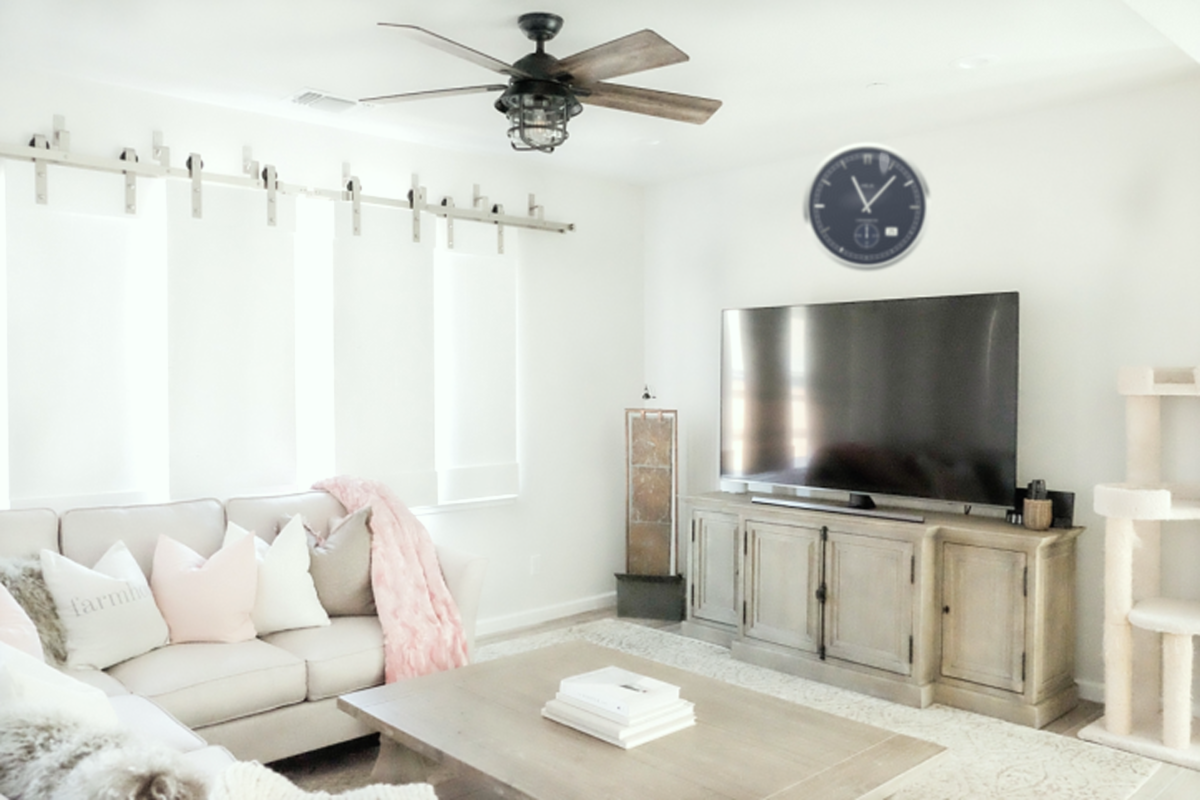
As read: 11:07
